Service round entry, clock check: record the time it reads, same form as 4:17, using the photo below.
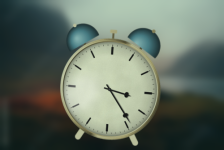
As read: 3:24
